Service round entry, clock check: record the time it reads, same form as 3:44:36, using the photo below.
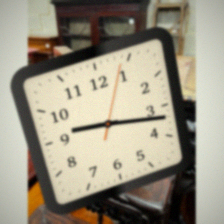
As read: 9:17:04
